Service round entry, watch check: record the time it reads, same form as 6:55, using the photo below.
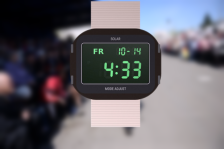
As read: 4:33
